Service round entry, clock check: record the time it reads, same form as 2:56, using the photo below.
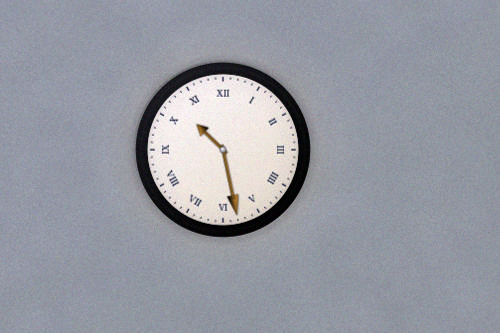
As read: 10:28
